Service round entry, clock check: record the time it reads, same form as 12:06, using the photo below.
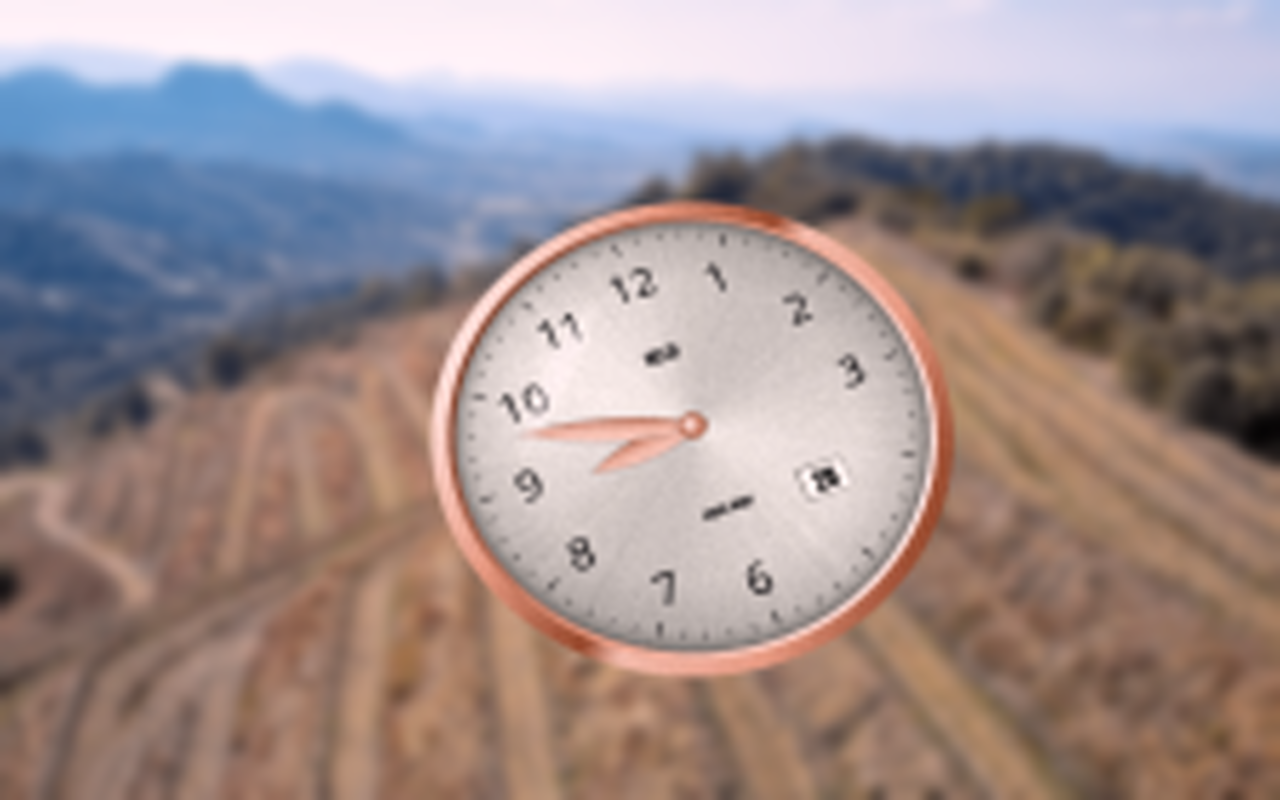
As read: 8:48
